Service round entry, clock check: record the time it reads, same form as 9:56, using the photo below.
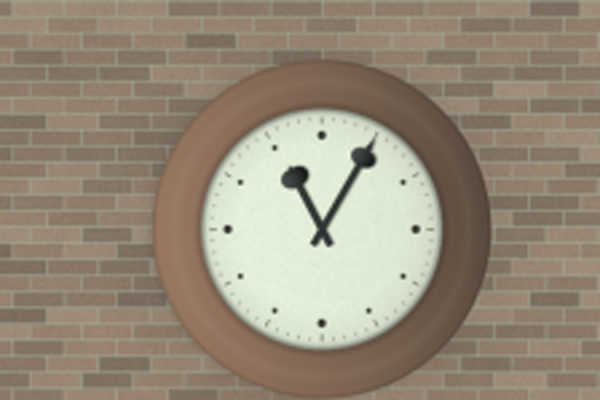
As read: 11:05
